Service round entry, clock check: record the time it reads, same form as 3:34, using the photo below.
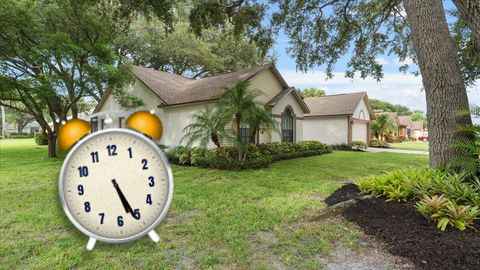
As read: 5:26
